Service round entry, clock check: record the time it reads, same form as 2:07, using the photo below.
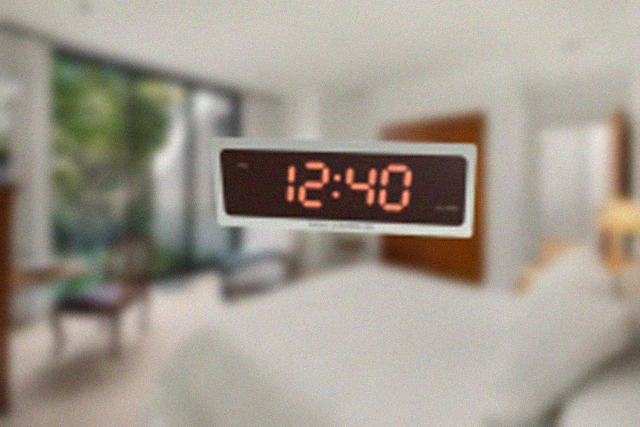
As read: 12:40
